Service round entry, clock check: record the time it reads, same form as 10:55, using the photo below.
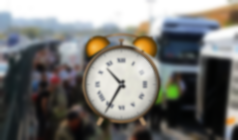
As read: 10:35
